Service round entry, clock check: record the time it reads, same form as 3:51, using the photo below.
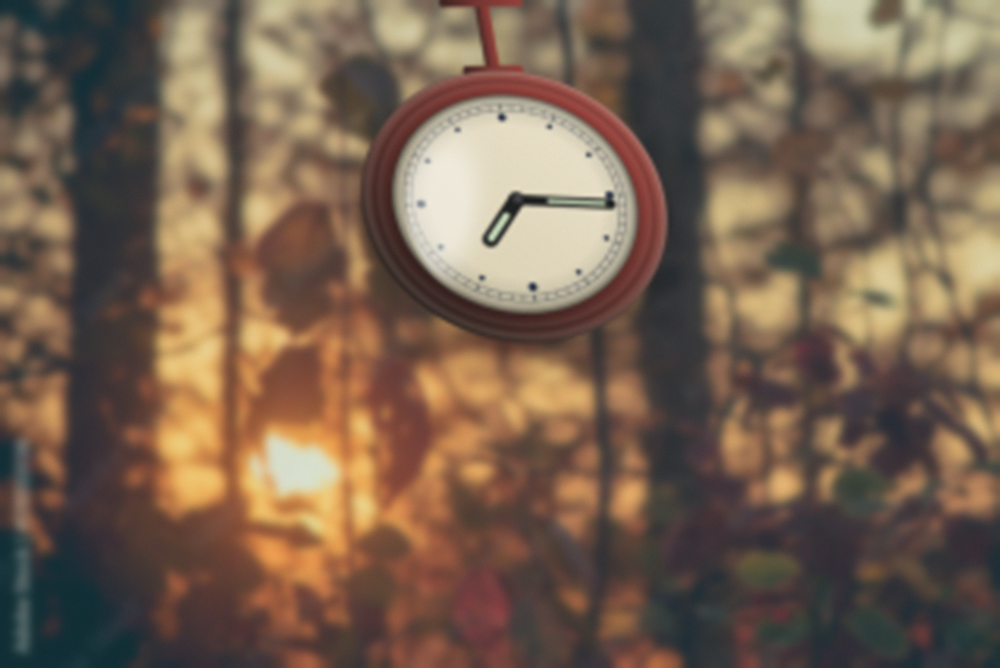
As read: 7:16
